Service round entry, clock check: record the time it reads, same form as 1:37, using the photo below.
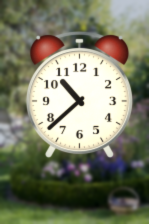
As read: 10:38
